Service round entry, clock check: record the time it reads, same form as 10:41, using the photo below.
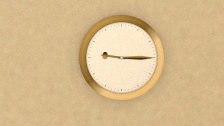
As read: 9:15
